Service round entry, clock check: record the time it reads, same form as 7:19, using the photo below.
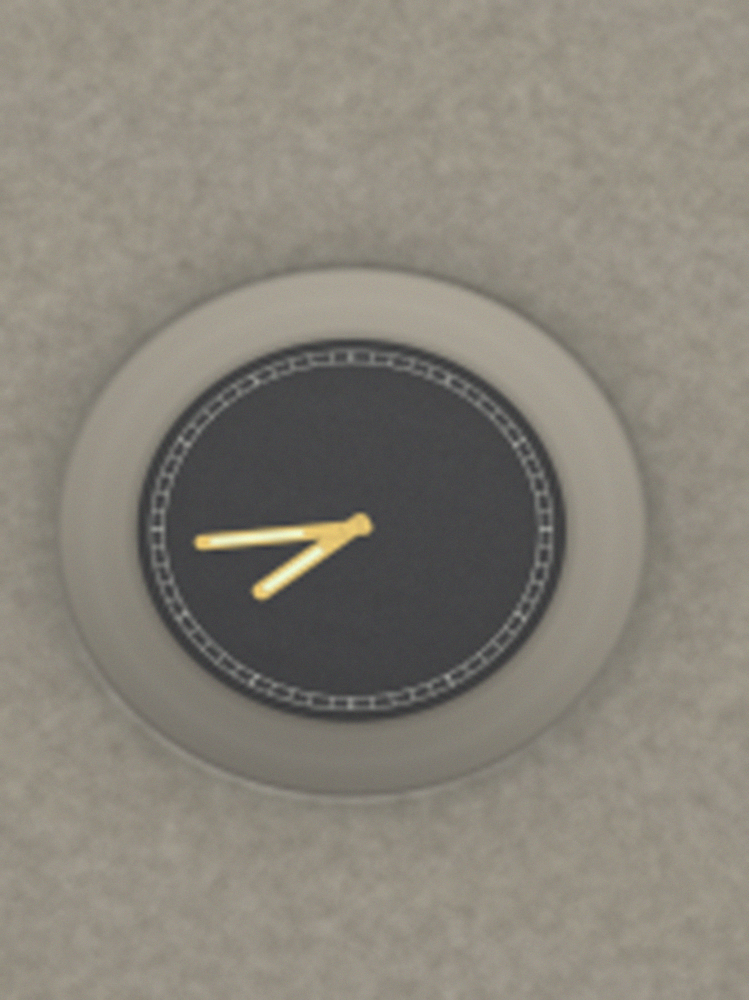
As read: 7:44
